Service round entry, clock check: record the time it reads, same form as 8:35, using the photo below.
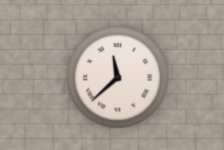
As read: 11:38
